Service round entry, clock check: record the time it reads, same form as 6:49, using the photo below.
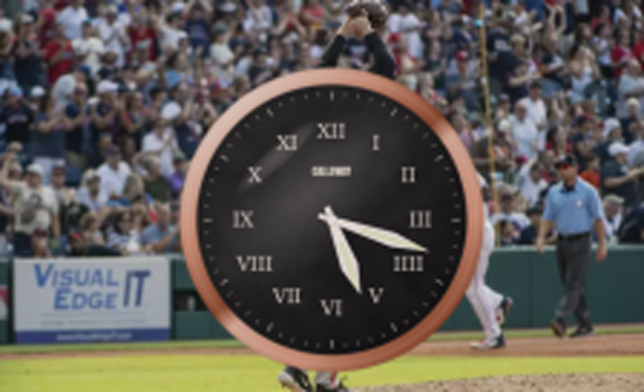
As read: 5:18
